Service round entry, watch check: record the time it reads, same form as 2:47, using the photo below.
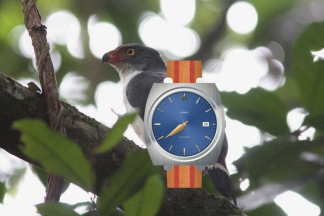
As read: 7:39
